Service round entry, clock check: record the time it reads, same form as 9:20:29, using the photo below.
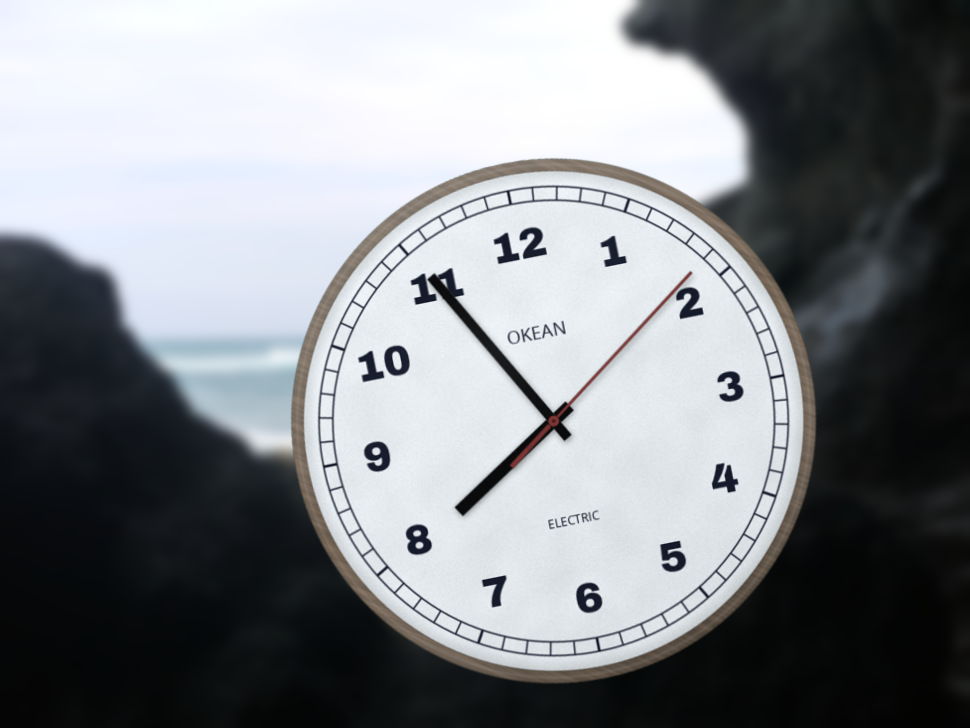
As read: 7:55:09
